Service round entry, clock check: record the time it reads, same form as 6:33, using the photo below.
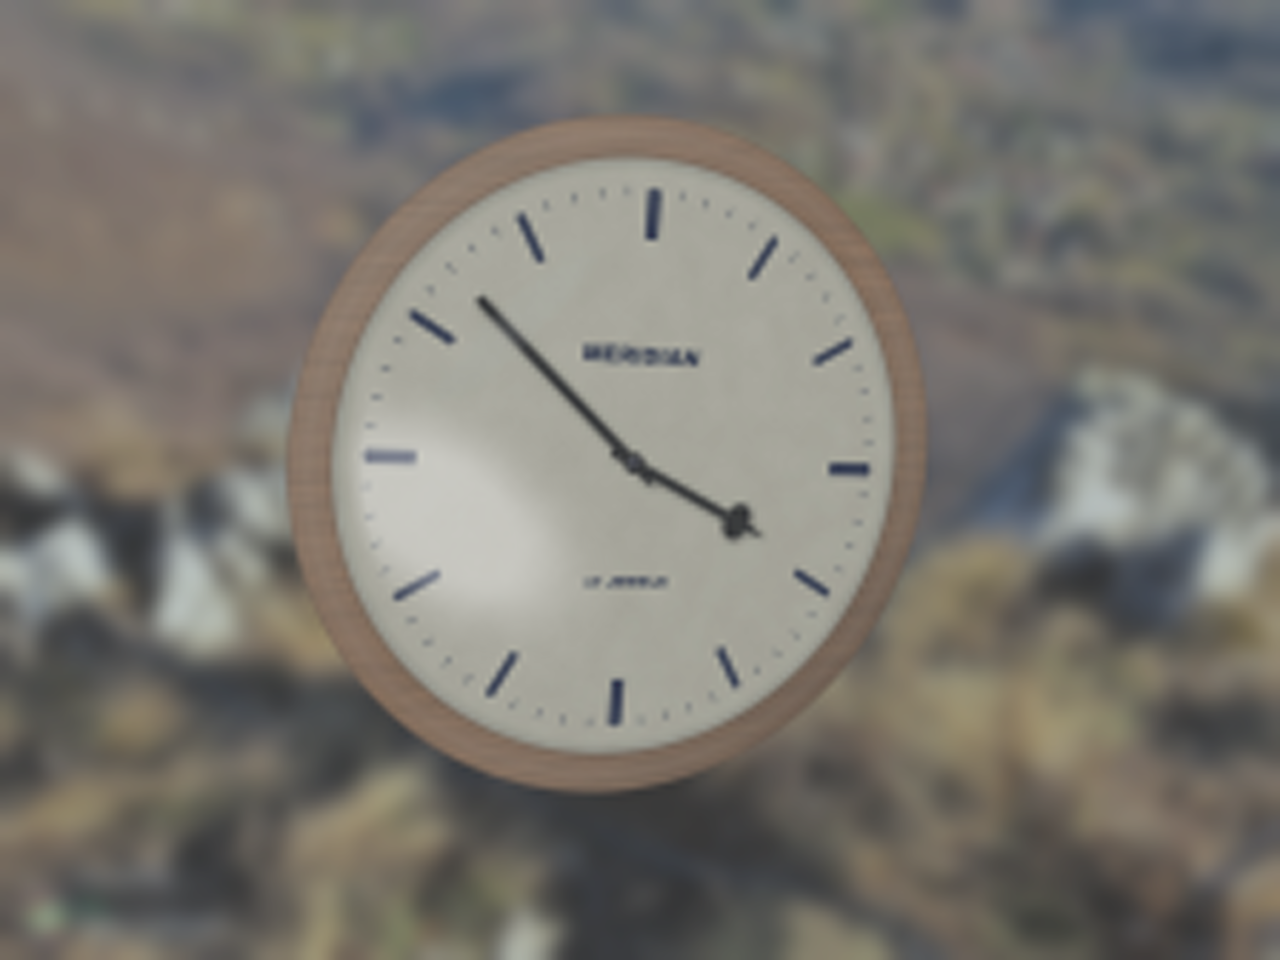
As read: 3:52
